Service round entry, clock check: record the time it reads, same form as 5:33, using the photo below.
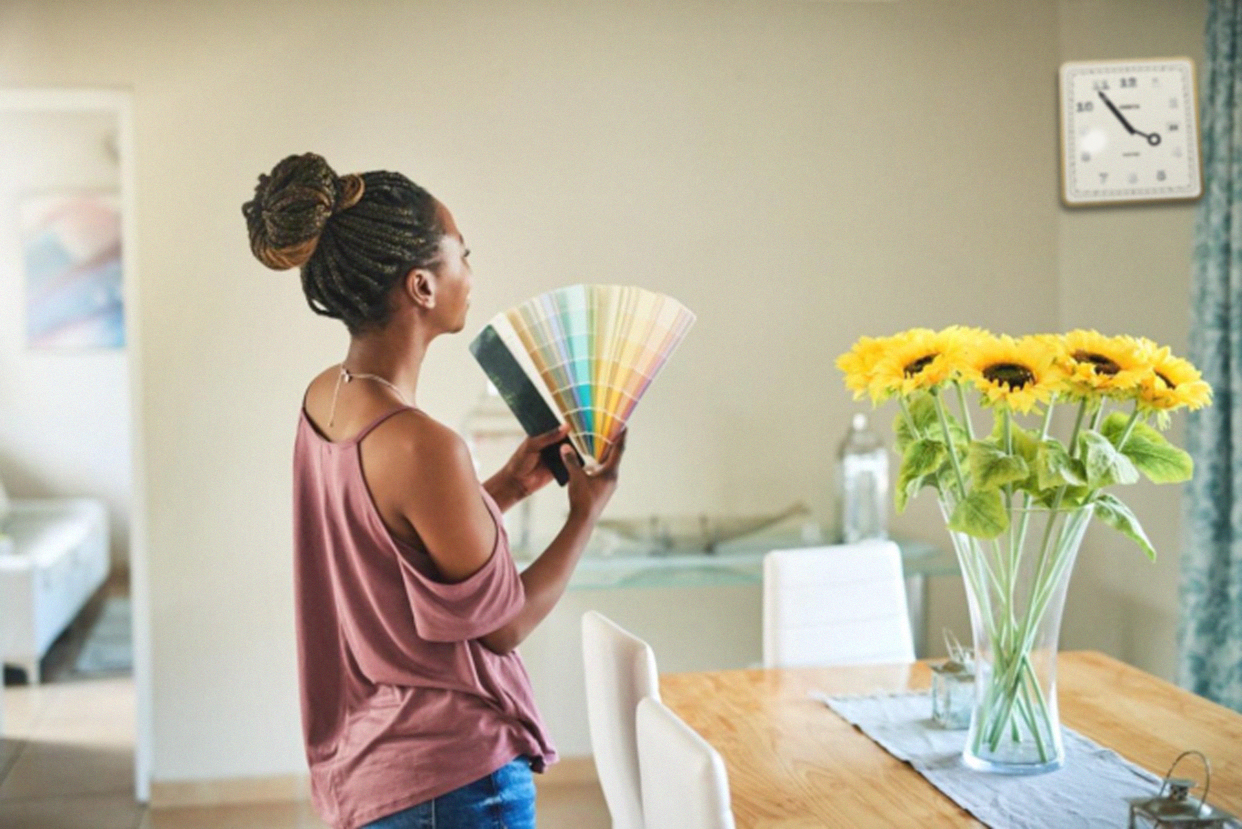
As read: 3:54
